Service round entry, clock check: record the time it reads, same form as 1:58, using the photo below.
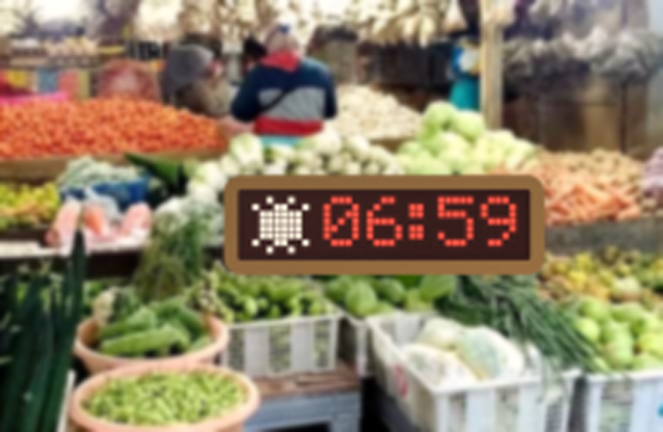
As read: 6:59
